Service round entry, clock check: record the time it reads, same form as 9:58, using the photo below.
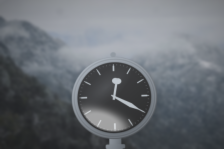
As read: 12:20
